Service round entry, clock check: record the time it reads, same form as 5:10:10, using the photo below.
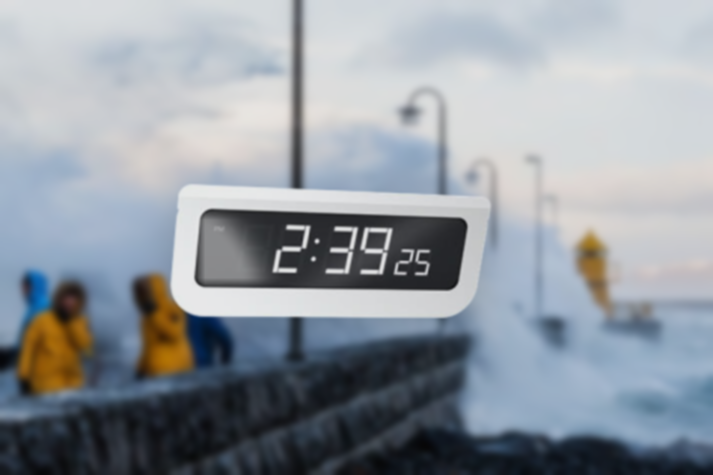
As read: 2:39:25
